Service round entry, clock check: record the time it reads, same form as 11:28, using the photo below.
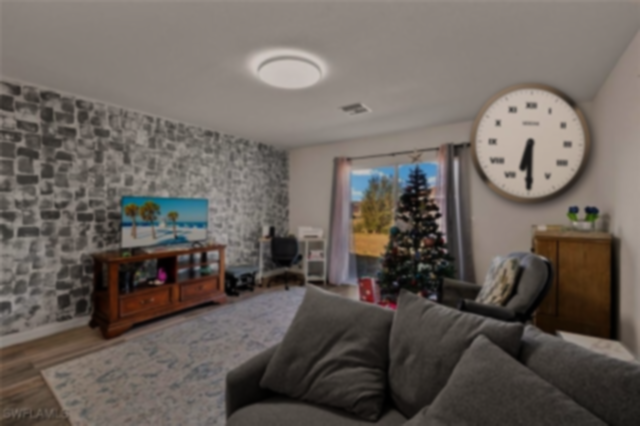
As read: 6:30
